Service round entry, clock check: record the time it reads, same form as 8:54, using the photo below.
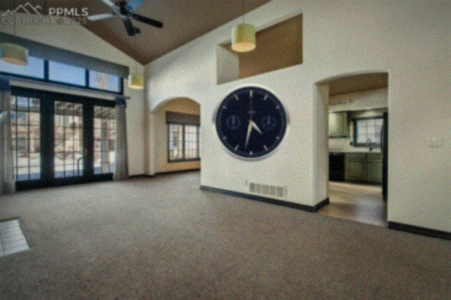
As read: 4:32
